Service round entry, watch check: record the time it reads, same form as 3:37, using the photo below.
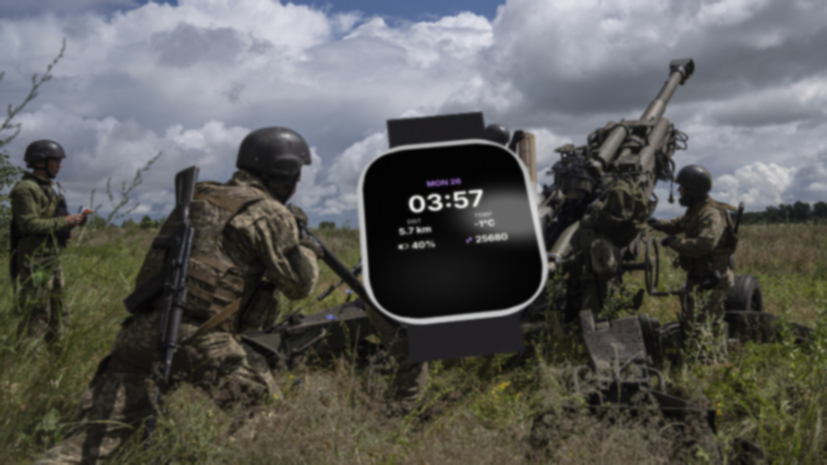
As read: 3:57
